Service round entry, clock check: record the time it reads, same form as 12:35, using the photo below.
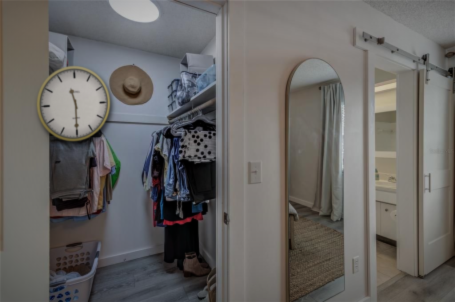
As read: 11:30
